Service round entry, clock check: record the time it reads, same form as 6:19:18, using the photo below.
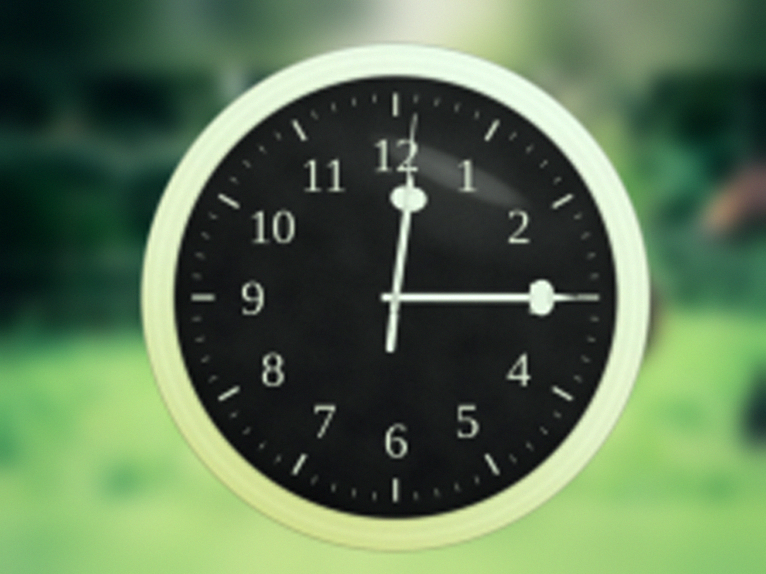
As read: 12:15:01
